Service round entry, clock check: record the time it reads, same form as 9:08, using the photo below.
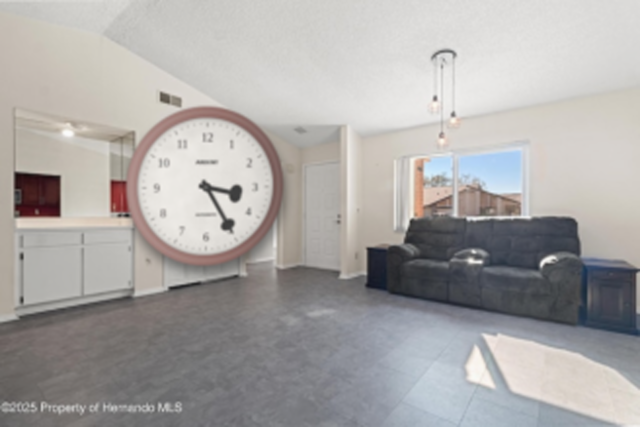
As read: 3:25
